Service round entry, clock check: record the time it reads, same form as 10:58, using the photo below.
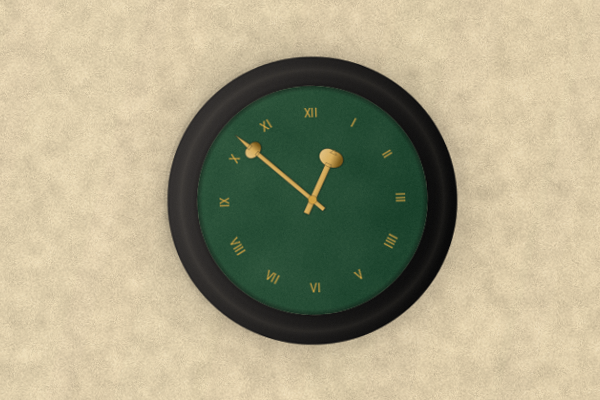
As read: 12:52
